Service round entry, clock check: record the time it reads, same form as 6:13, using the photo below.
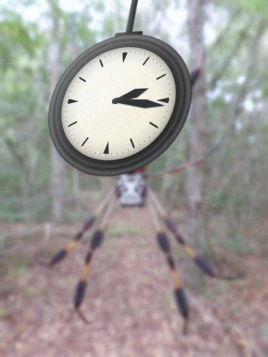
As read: 2:16
